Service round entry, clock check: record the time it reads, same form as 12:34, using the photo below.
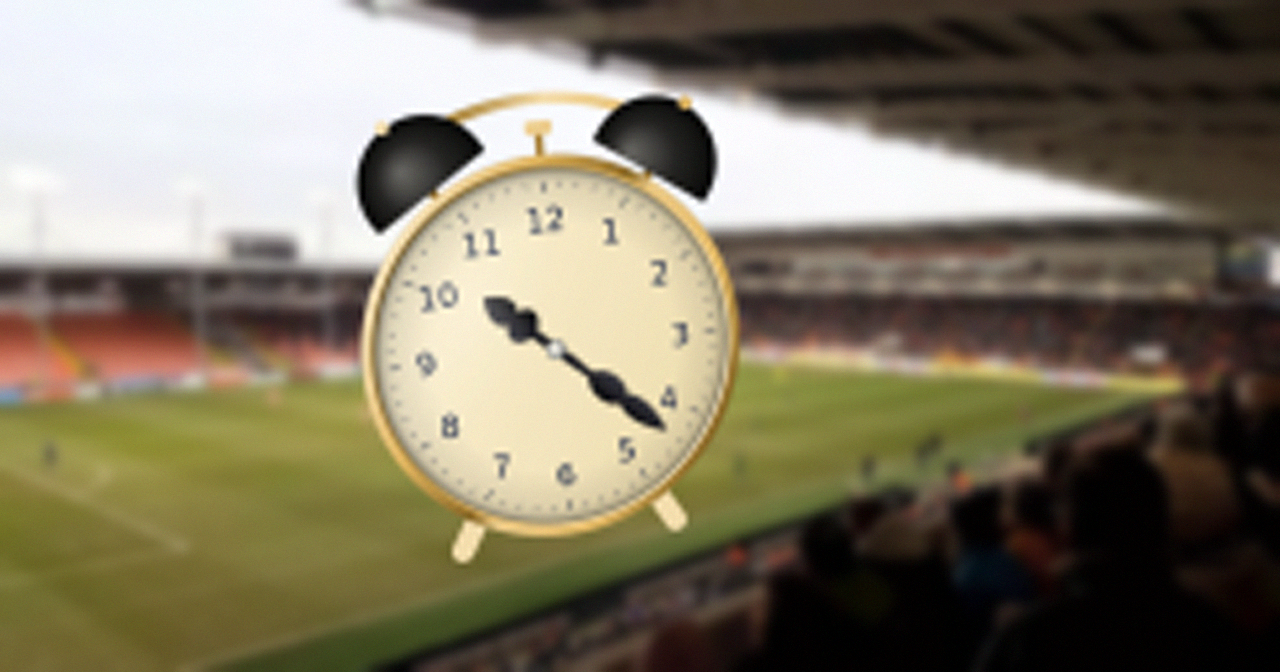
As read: 10:22
